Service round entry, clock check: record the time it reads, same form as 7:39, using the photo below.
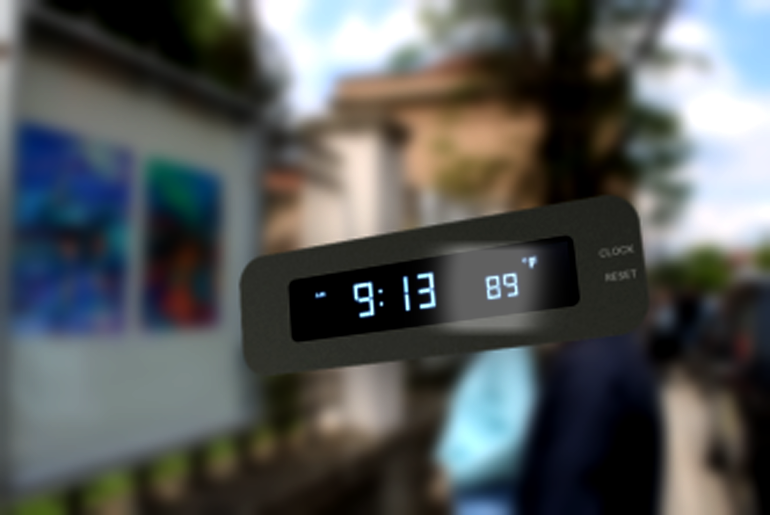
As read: 9:13
